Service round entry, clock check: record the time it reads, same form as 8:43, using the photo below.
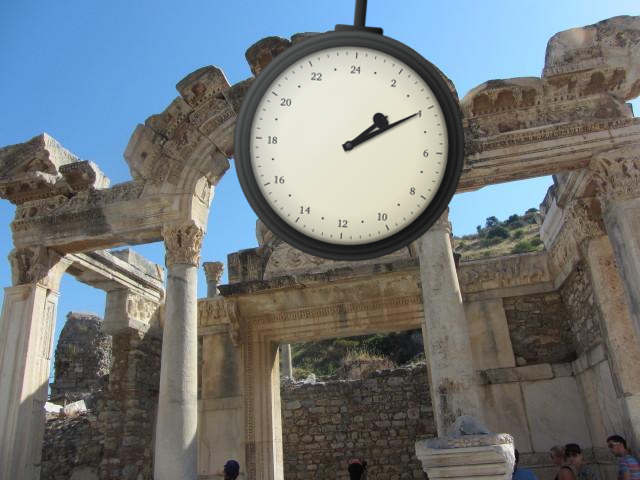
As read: 3:10
